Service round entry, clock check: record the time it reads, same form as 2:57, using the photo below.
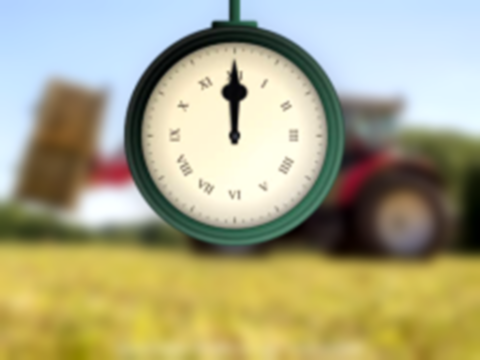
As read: 12:00
